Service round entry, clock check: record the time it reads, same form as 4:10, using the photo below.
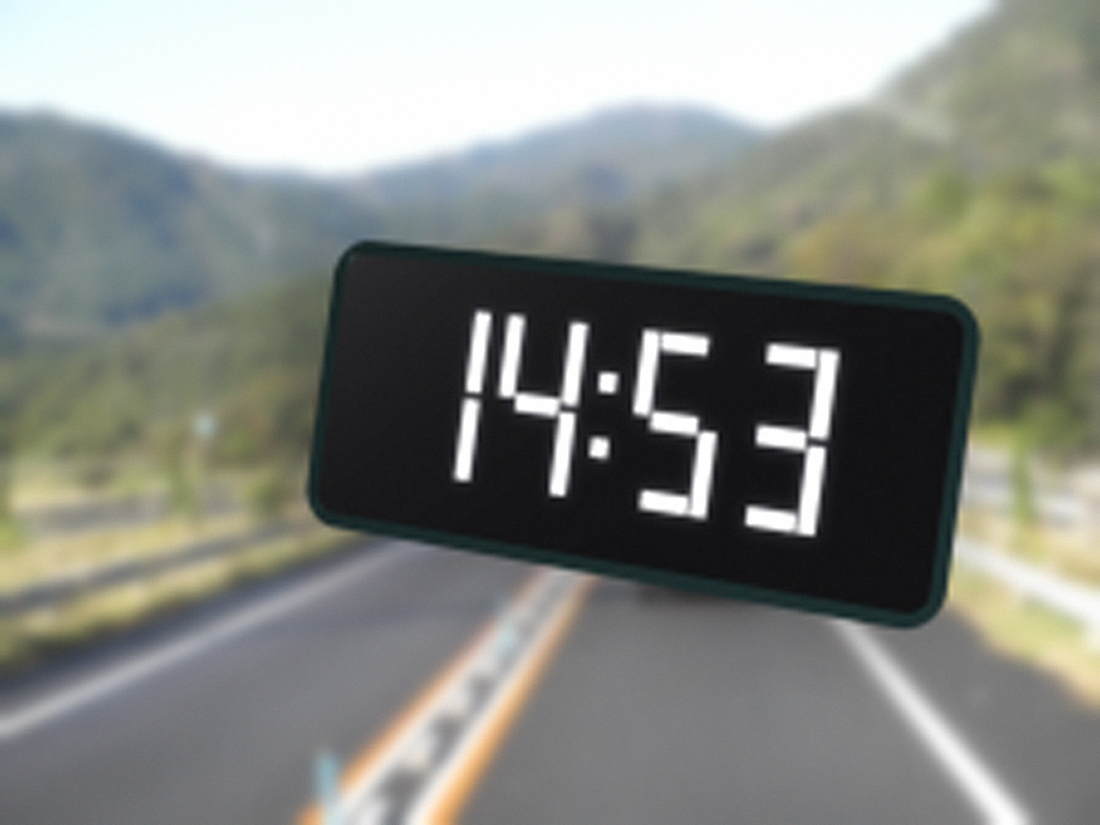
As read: 14:53
